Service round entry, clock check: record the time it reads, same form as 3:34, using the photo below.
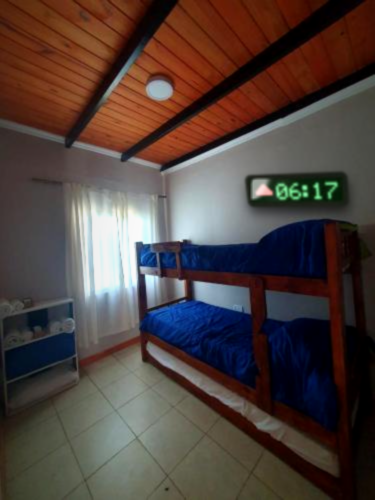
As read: 6:17
